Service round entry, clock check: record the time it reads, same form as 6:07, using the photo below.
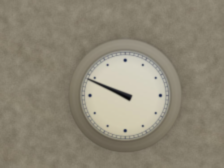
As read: 9:49
